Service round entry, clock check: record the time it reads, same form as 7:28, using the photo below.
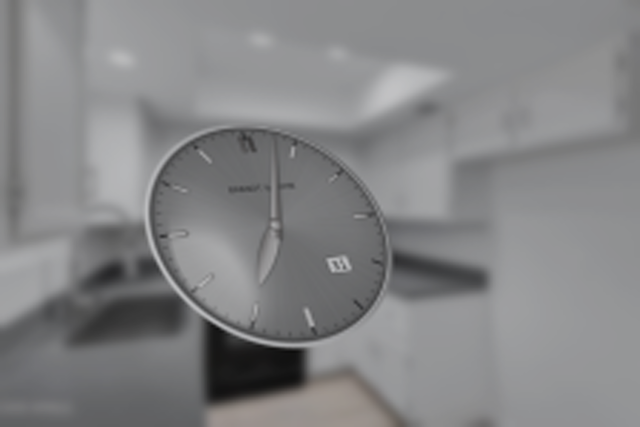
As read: 7:03
